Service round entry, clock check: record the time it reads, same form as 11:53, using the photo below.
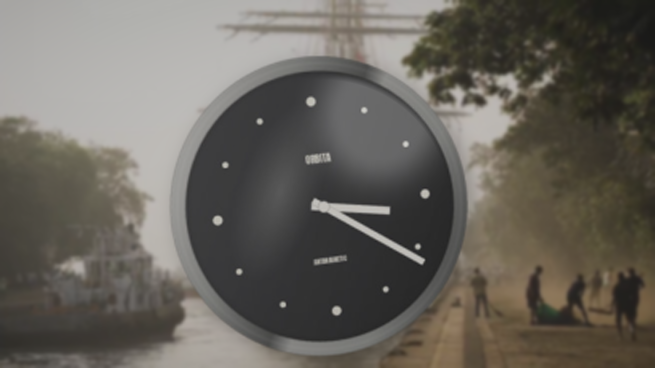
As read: 3:21
